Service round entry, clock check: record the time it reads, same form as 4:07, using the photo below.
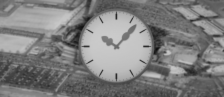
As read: 10:07
